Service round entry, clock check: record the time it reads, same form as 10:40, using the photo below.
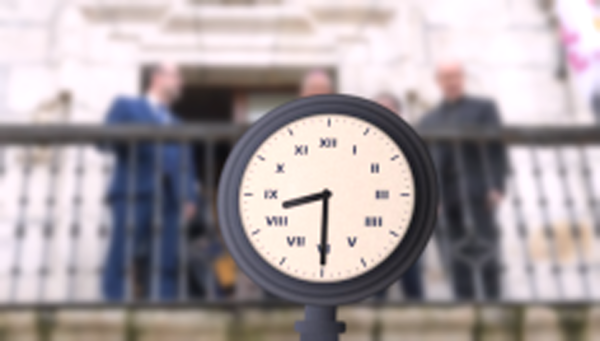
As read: 8:30
